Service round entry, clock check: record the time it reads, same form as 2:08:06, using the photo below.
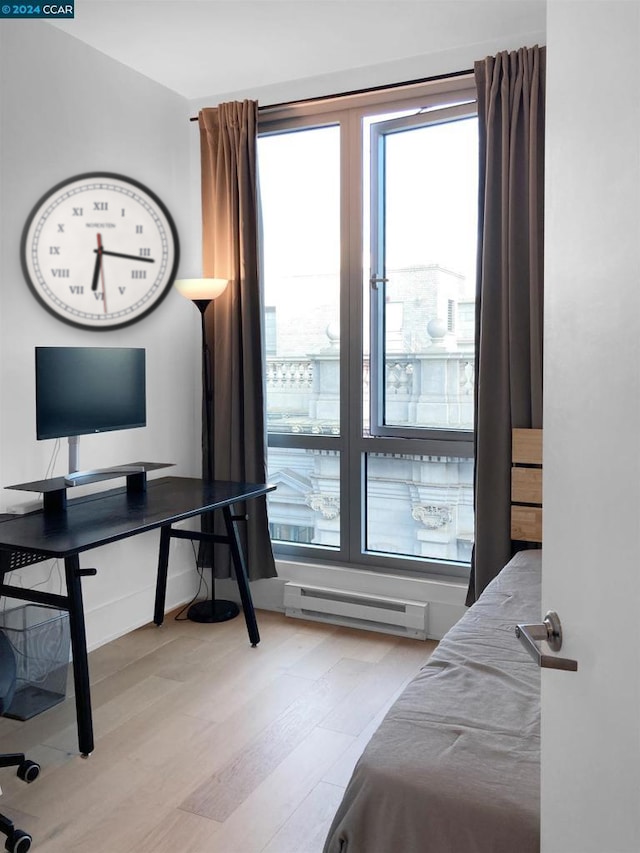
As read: 6:16:29
